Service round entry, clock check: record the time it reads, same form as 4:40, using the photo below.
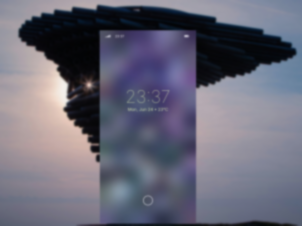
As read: 23:37
